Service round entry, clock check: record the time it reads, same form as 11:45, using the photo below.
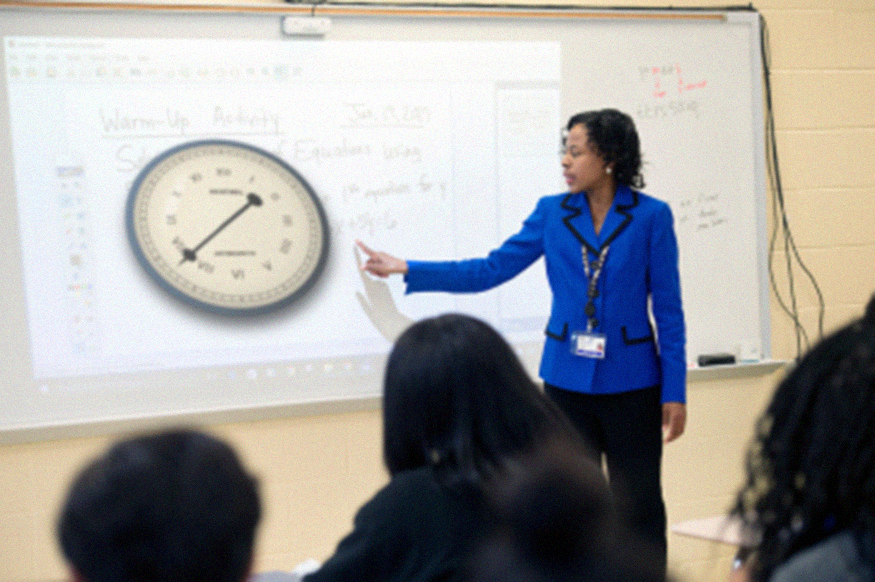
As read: 1:38
